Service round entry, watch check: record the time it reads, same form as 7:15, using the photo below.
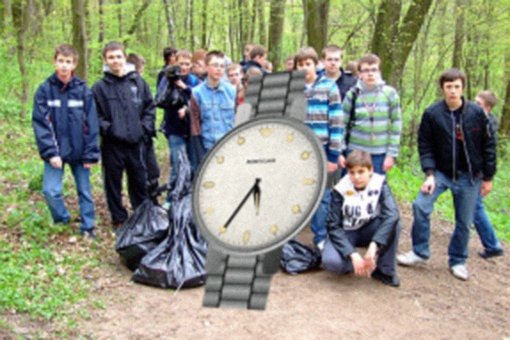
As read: 5:35
